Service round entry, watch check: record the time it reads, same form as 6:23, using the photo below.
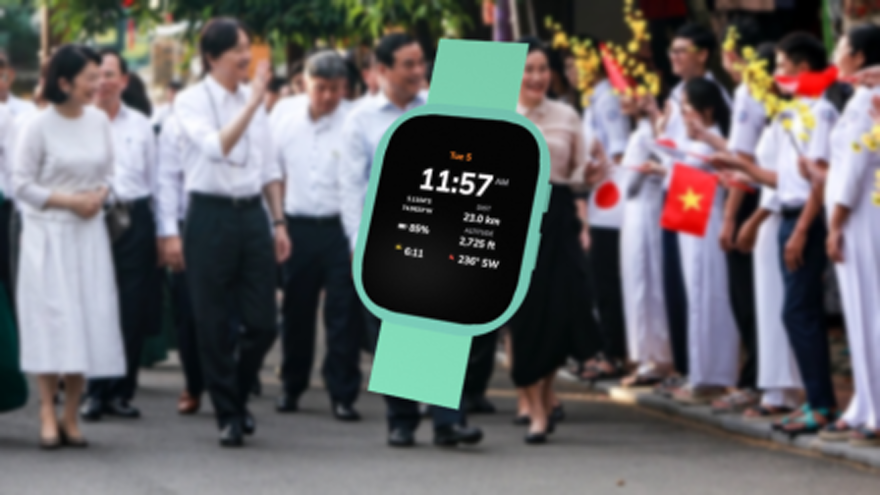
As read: 11:57
